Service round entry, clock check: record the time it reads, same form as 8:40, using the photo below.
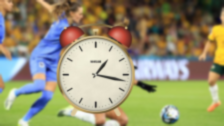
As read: 1:17
